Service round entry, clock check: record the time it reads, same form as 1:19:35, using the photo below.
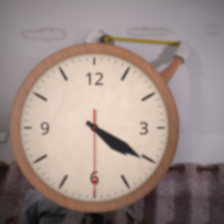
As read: 4:20:30
